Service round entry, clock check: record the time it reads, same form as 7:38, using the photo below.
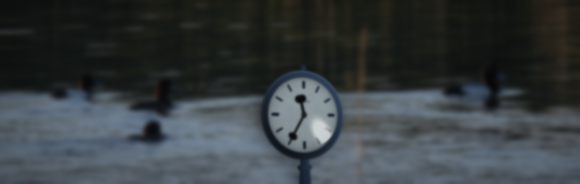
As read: 11:35
